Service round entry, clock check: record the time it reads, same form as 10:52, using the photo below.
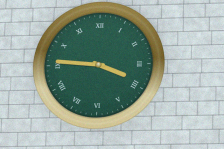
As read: 3:46
